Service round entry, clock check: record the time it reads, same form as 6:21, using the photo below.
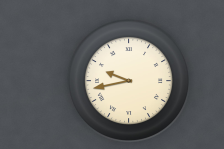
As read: 9:43
